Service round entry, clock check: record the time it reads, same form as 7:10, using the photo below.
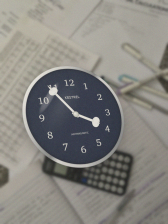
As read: 3:54
